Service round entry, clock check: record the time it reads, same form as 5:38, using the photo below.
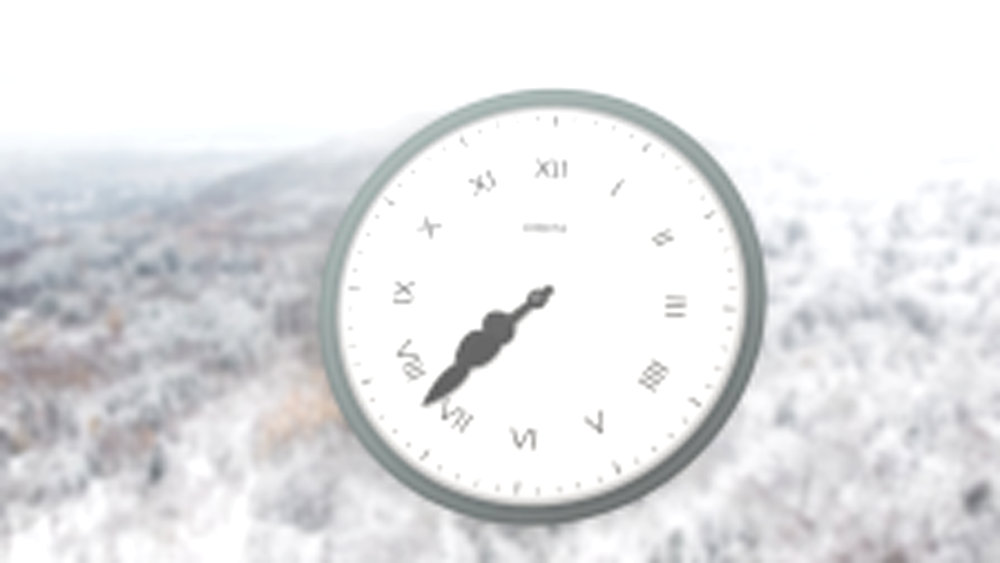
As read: 7:37
